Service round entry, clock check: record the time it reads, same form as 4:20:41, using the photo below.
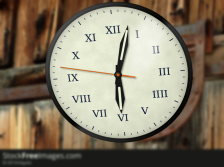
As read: 6:02:47
